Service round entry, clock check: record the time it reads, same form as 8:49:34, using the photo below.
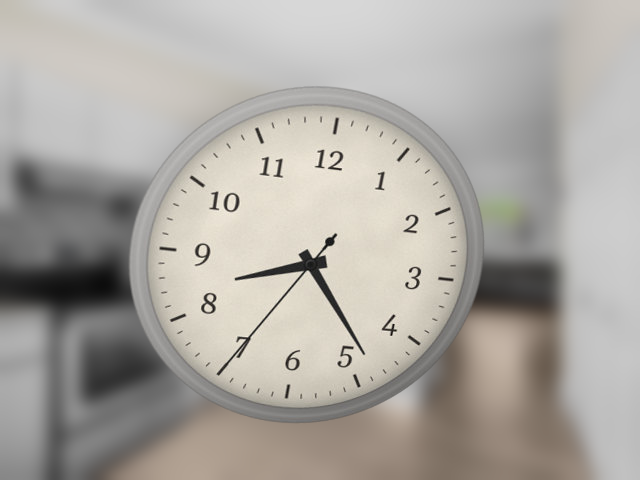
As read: 8:23:35
